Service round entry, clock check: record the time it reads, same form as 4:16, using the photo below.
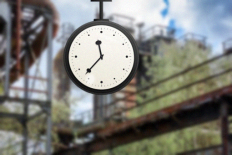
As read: 11:37
